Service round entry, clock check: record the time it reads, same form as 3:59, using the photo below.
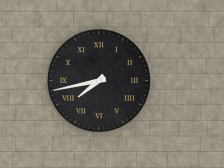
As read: 7:43
